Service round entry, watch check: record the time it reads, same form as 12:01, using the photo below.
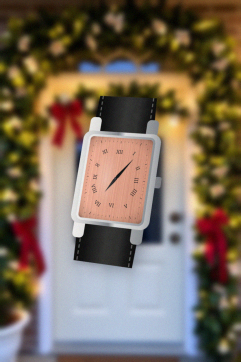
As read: 7:06
